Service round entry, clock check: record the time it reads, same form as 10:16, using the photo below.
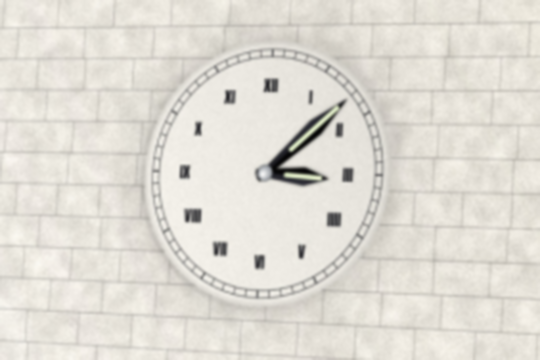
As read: 3:08
